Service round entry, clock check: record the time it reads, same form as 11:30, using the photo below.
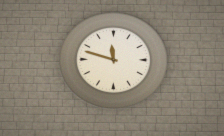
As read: 11:48
